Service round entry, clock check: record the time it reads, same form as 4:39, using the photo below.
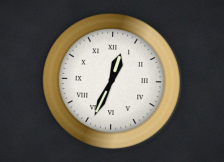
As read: 12:34
